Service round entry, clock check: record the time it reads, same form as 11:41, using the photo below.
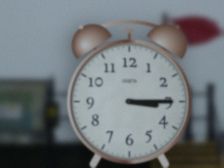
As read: 3:15
